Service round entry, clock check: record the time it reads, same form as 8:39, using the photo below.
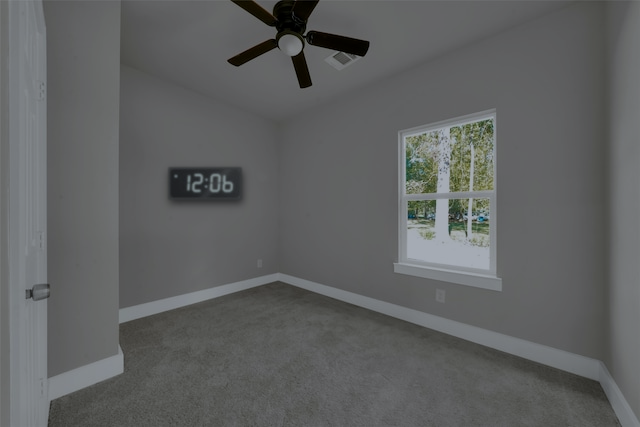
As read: 12:06
